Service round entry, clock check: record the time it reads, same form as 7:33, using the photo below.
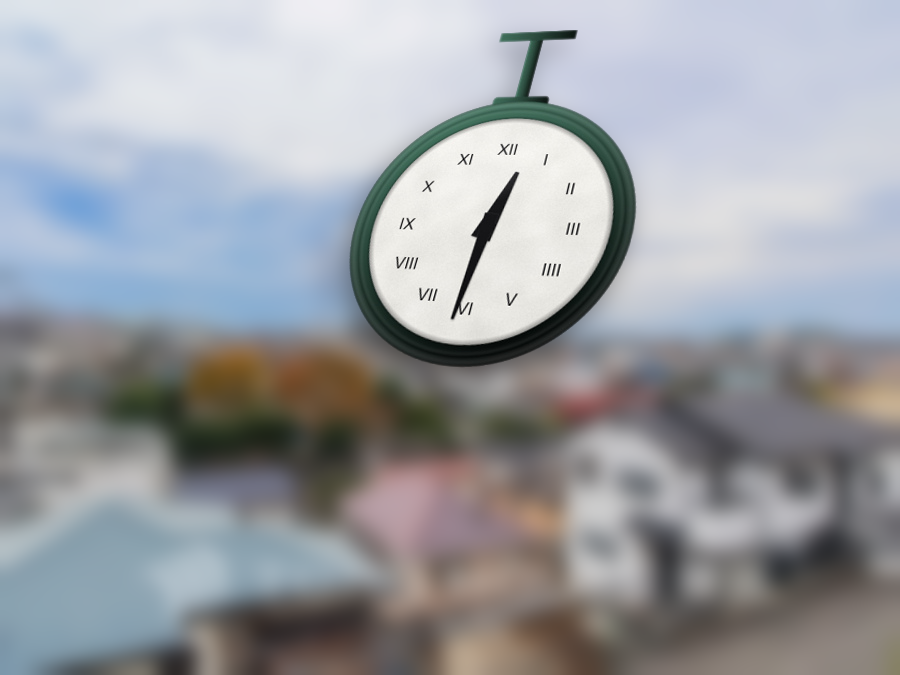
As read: 12:31
